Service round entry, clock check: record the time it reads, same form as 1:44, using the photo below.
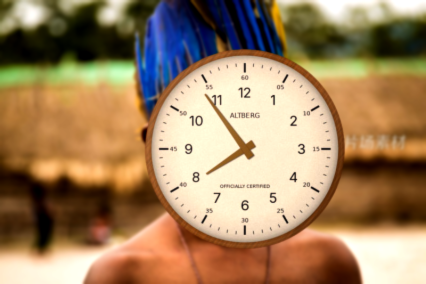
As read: 7:54
